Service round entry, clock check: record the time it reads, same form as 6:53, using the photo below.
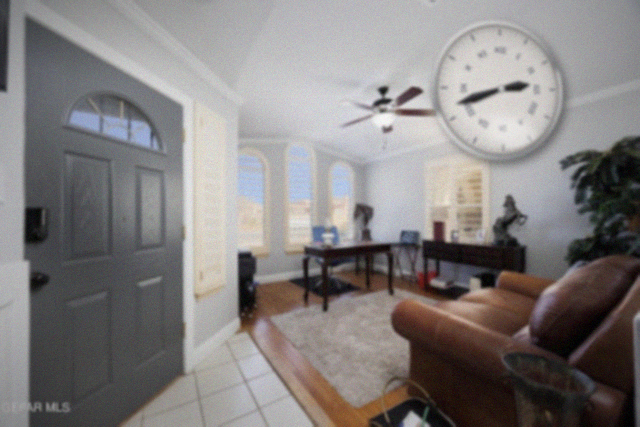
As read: 2:42
